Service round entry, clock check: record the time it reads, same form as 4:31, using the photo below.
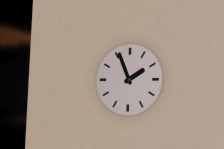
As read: 1:56
